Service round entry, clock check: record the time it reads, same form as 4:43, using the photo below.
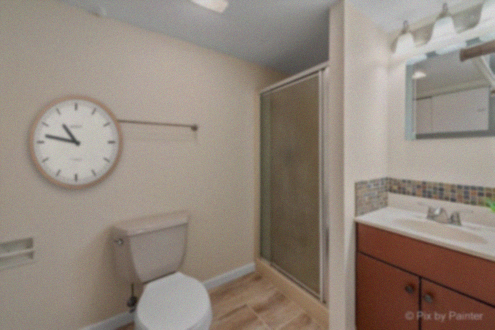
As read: 10:47
